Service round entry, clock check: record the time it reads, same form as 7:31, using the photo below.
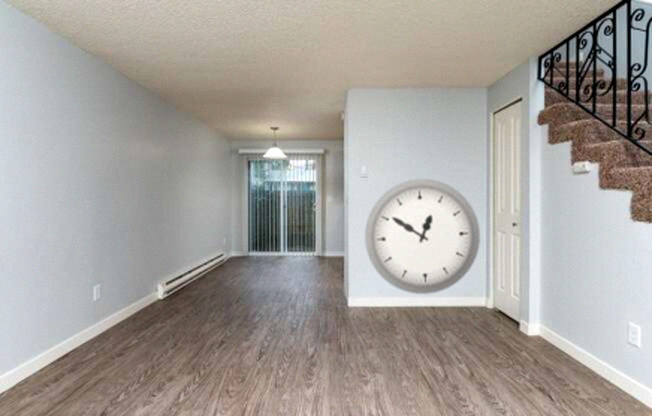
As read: 12:51
